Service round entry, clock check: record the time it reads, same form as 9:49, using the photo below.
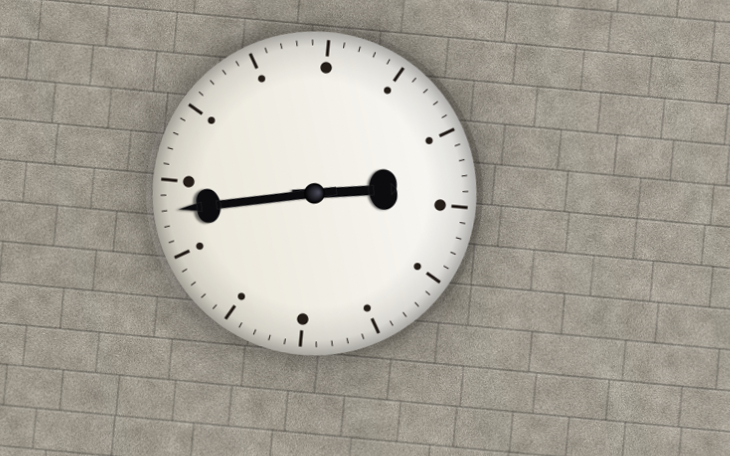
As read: 2:43
